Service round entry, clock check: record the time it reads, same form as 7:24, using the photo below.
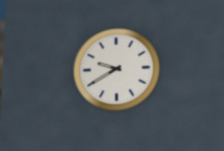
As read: 9:40
